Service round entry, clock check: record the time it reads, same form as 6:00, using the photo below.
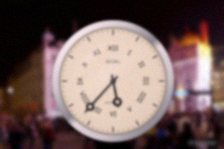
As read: 5:37
